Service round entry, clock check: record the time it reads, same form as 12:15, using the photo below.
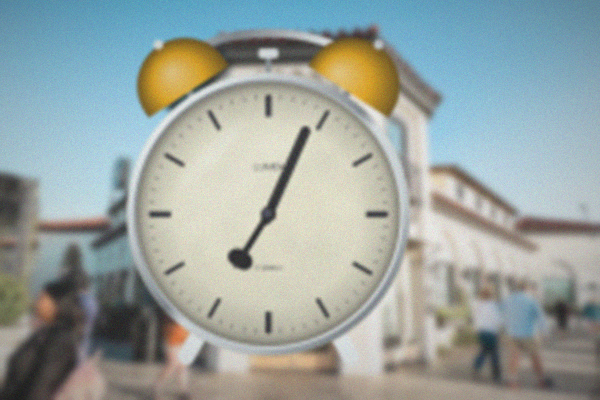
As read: 7:04
